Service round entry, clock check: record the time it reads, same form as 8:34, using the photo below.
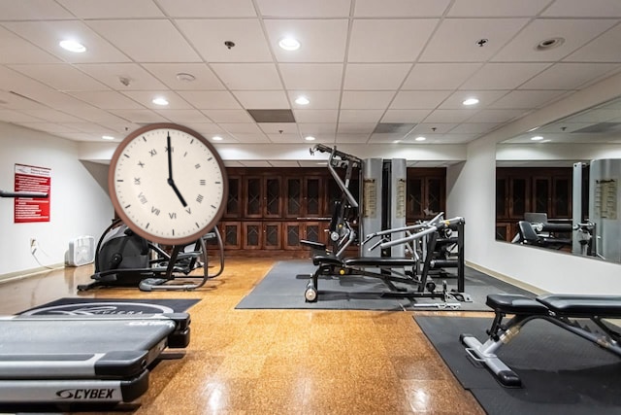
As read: 5:00
